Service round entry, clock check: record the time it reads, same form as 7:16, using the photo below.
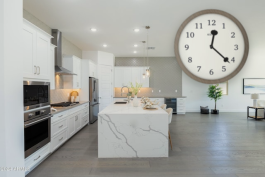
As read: 12:22
